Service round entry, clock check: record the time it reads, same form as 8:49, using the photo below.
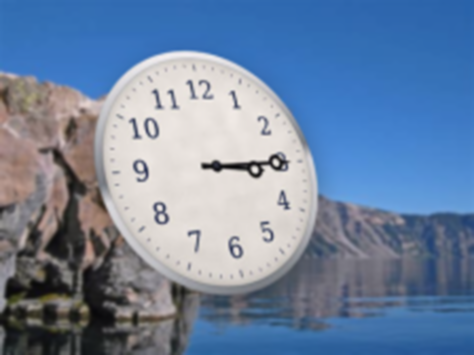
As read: 3:15
